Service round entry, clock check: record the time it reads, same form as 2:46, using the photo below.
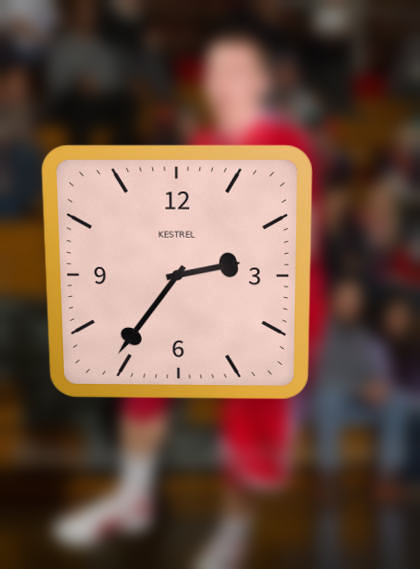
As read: 2:36
